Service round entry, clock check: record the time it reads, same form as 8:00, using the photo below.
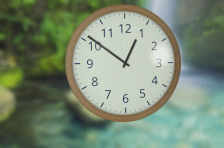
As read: 12:51
